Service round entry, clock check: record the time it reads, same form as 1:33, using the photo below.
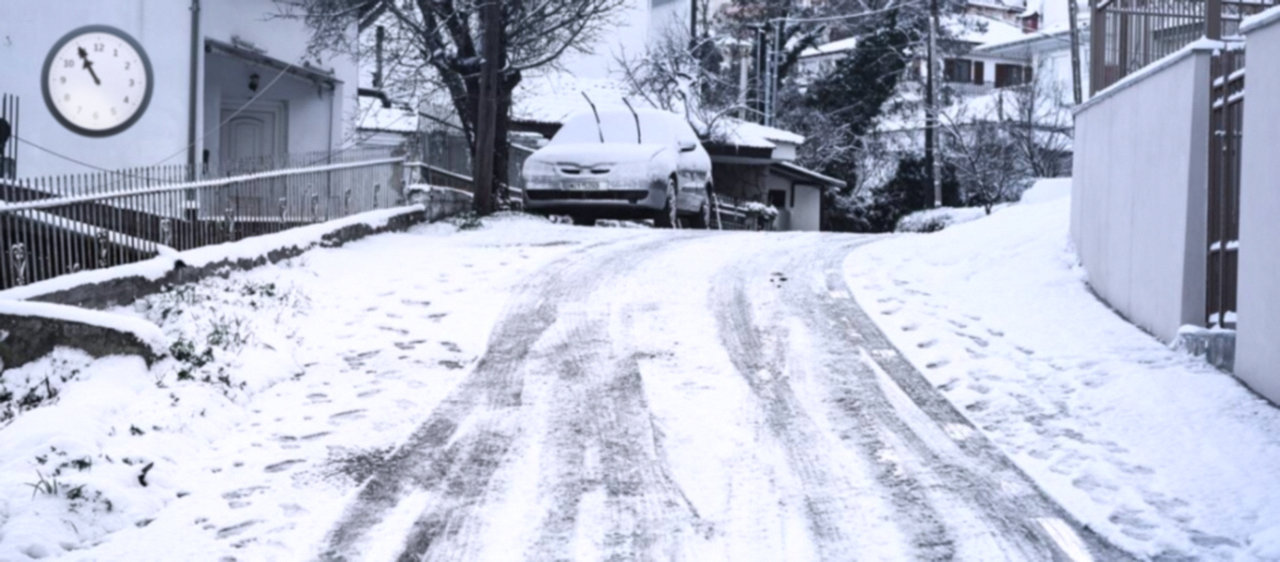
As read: 10:55
